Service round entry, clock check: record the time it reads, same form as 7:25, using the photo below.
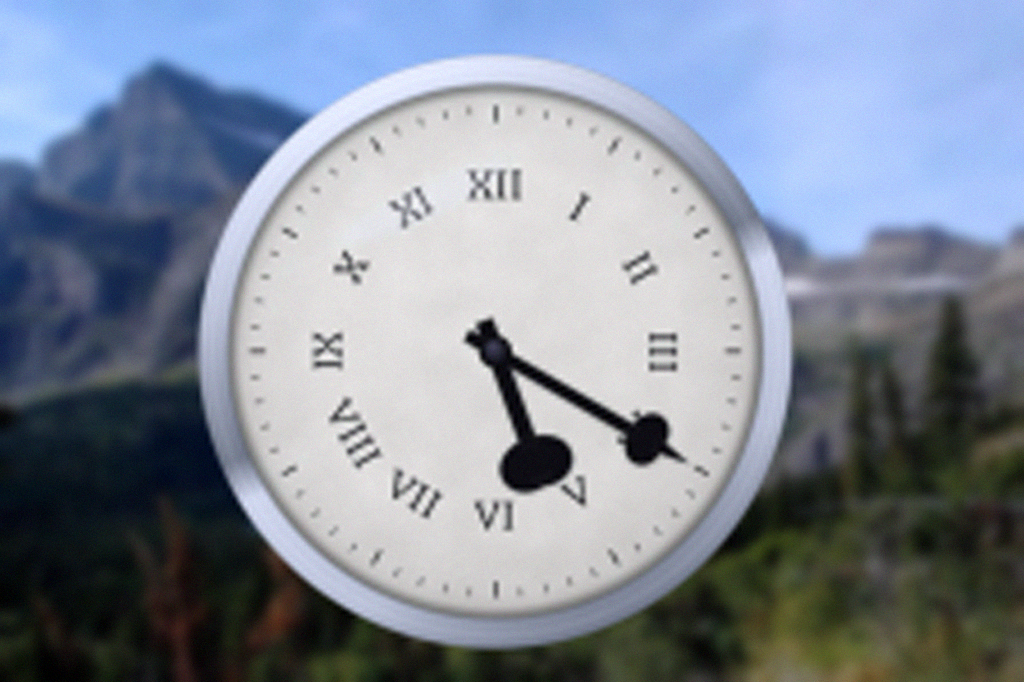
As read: 5:20
